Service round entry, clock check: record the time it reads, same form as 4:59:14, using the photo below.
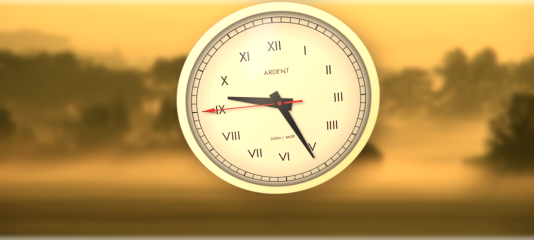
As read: 9:25:45
